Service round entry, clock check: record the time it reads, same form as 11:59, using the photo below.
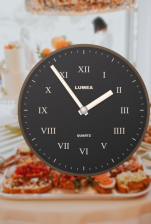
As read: 1:54
